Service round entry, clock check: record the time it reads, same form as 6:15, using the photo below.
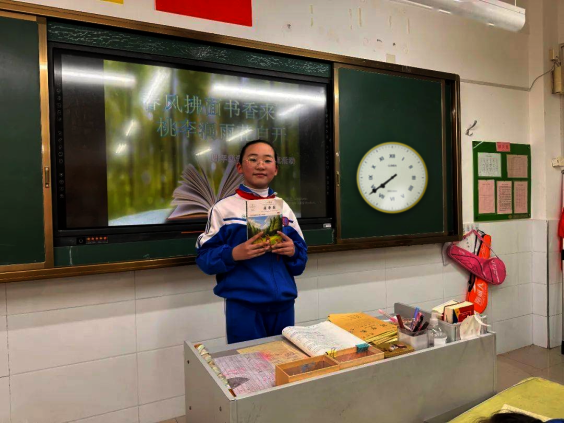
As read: 7:39
